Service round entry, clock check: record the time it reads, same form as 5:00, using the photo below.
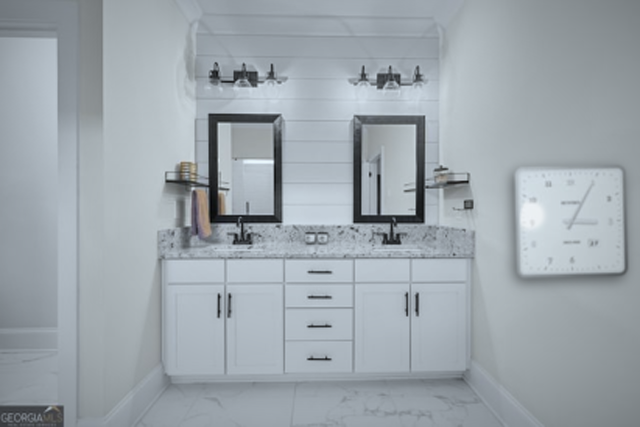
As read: 3:05
